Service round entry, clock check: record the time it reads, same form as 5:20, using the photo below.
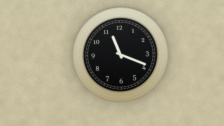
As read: 11:19
